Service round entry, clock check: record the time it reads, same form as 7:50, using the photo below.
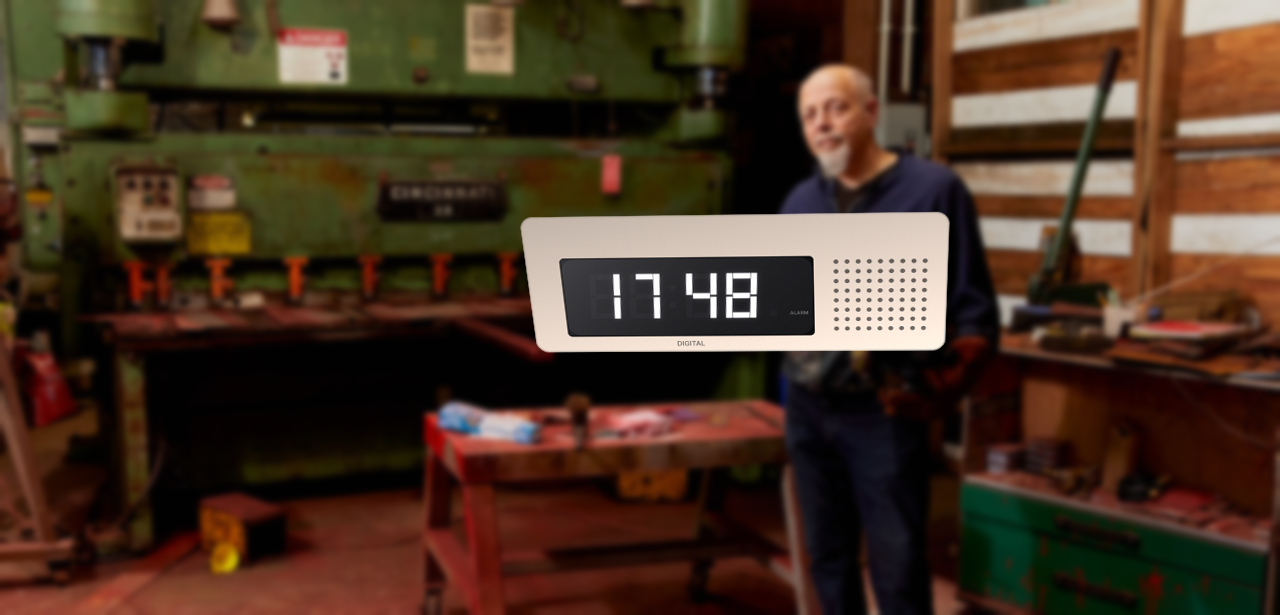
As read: 17:48
